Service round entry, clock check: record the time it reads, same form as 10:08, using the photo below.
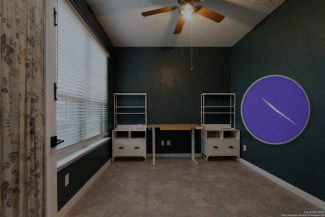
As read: 10:21
